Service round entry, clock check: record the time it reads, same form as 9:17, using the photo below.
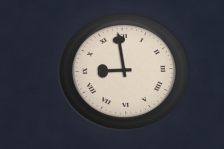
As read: 8:59
